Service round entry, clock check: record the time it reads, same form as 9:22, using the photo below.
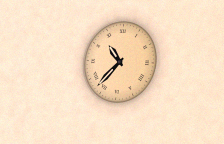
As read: 10:37
